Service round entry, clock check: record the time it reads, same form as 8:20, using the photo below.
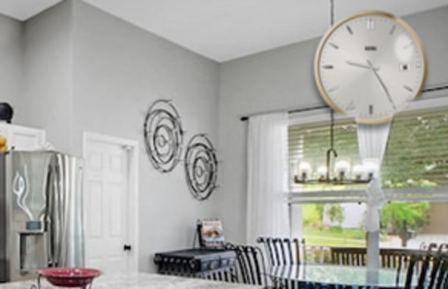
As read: 9:25
